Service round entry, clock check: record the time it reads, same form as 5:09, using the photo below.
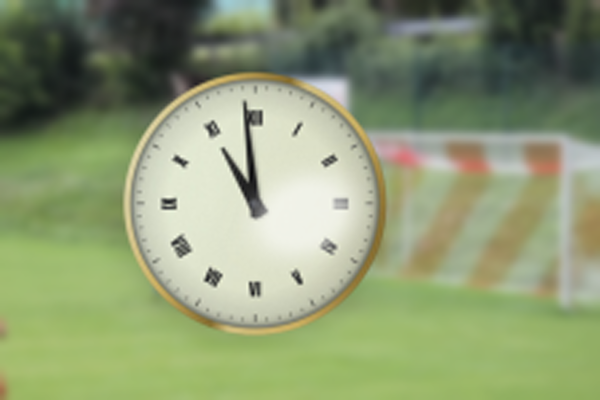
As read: 10:59
